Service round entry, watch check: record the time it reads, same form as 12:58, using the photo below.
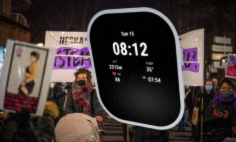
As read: 8:12
